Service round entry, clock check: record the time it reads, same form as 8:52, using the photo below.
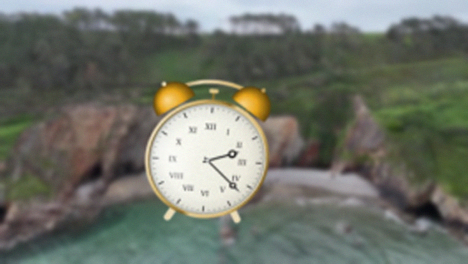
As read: 2:22
